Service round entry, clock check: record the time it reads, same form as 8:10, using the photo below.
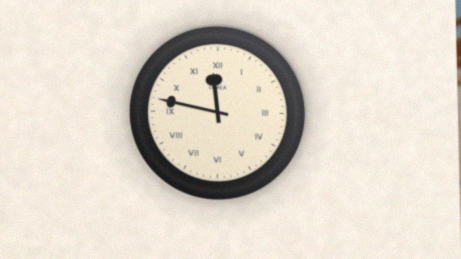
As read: 11:47
